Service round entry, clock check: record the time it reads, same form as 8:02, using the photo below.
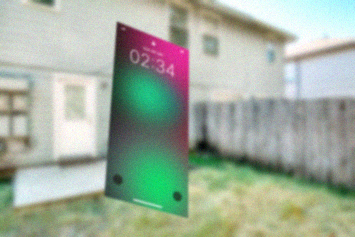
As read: 2:34
